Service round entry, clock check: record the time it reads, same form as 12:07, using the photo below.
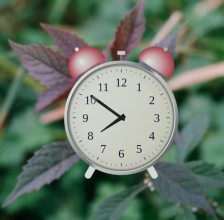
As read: 7:51
